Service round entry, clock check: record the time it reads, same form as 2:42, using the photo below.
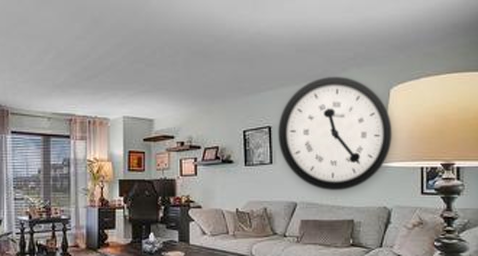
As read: 11:23
